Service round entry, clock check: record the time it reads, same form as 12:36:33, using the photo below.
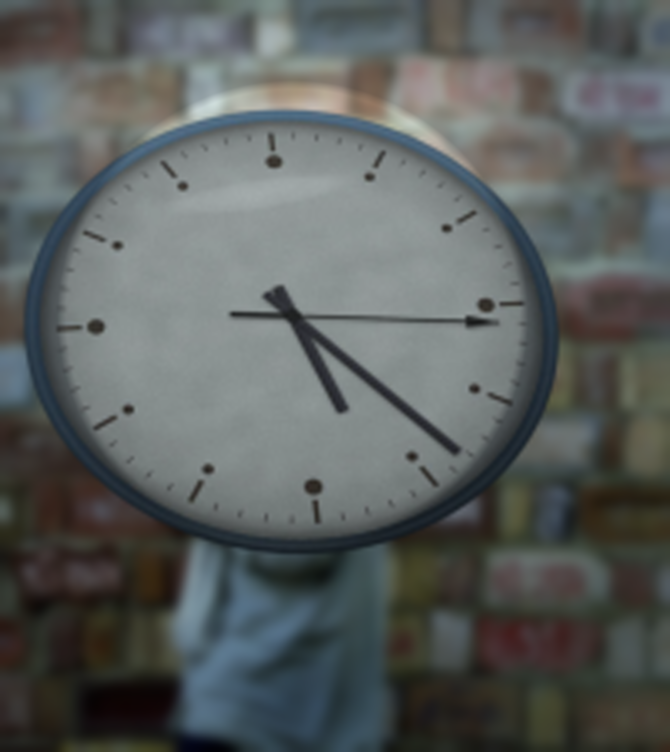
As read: 5:23:16
